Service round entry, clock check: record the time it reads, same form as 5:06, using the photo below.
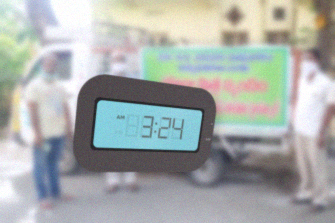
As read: 3:24
